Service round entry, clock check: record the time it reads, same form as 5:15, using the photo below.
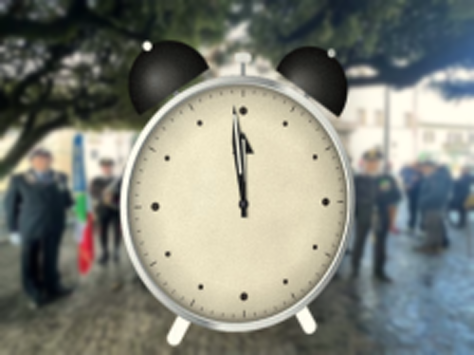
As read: 11:59
